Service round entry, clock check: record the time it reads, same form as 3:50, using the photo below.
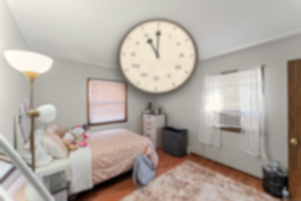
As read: 11:00
